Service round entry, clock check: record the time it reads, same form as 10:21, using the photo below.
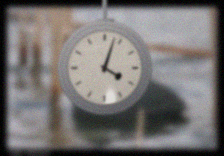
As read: 4:03
